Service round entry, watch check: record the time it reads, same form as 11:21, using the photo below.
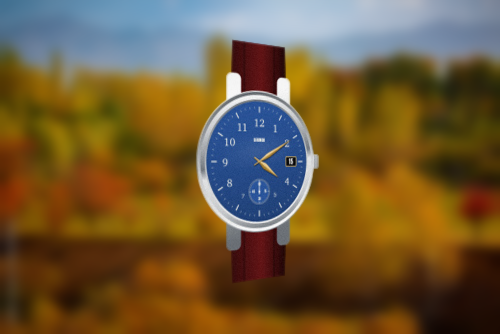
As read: 4:10
